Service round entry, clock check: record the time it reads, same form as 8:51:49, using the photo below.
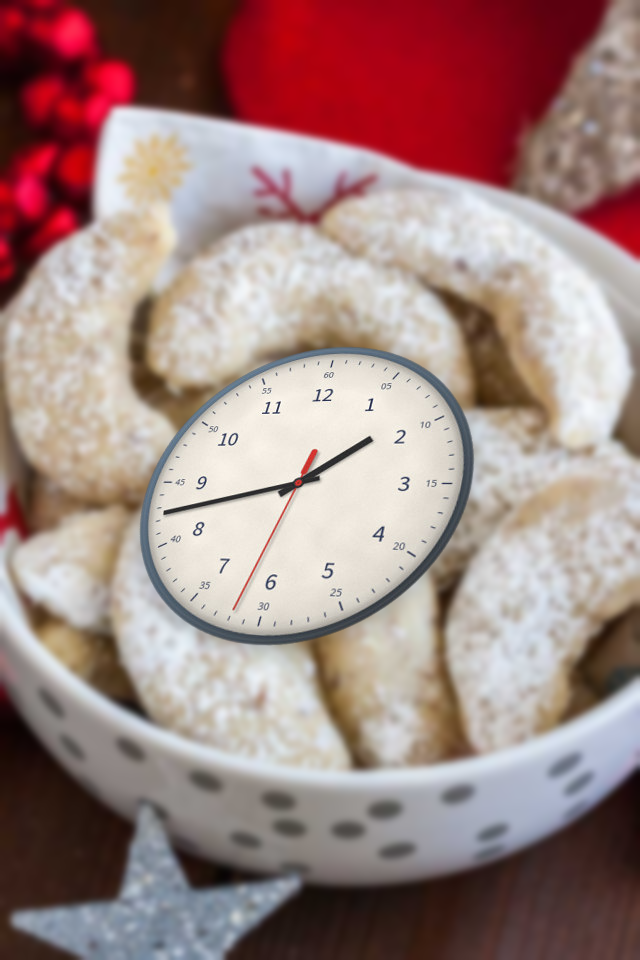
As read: 1:42:32
